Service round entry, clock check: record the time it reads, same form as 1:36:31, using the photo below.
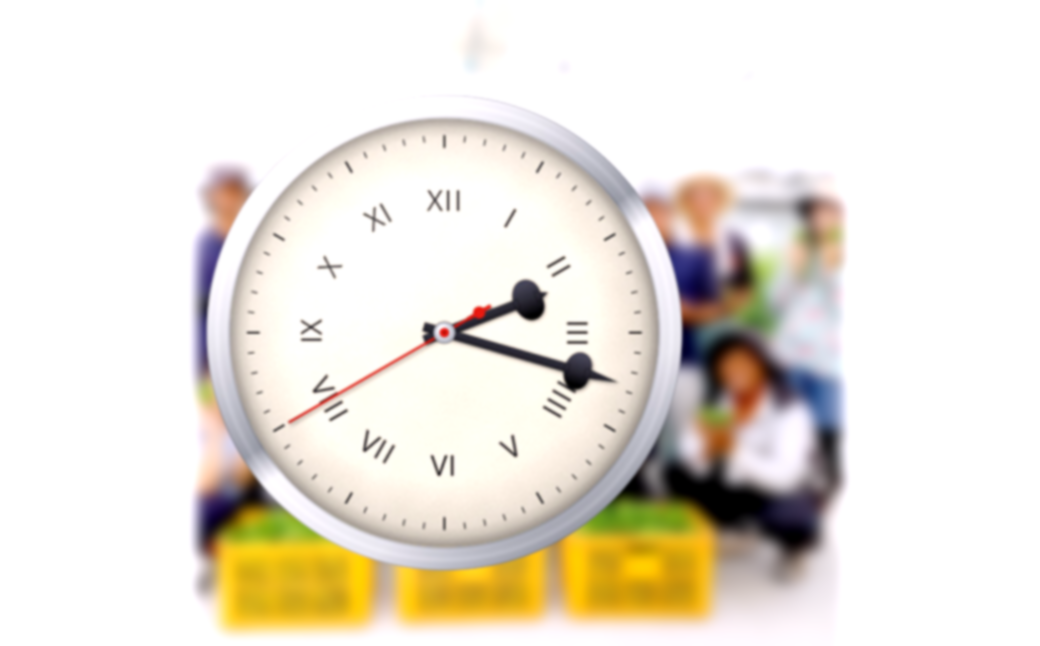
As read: 2:17:40
